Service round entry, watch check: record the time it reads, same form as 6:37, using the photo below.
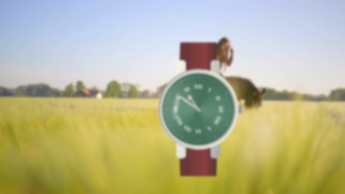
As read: 10:51
